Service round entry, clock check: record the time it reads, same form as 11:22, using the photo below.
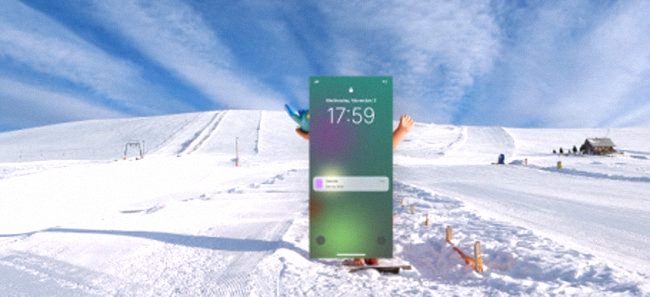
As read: 17:59
